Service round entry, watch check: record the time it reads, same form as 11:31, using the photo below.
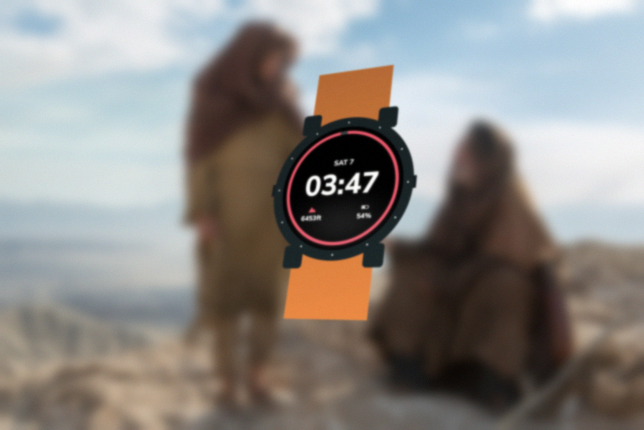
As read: 3:47
